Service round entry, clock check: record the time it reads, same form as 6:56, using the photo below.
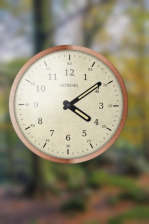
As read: 4:09
